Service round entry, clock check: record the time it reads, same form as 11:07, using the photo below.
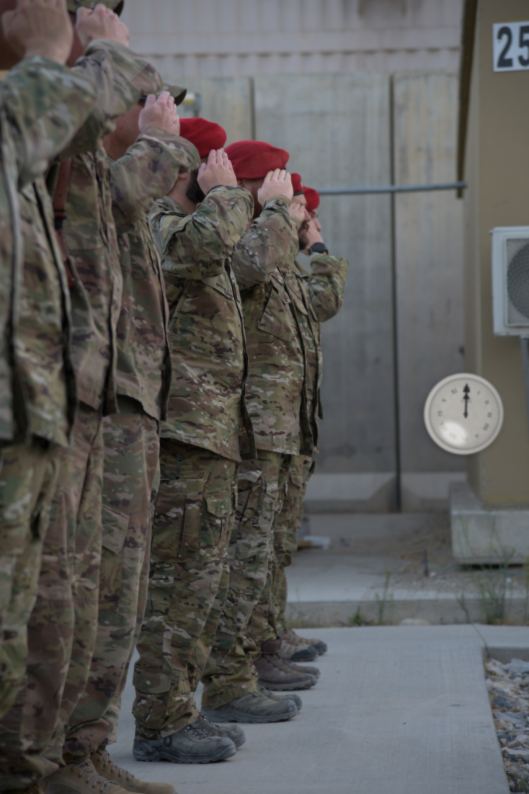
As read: 12:00
